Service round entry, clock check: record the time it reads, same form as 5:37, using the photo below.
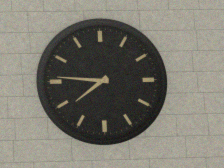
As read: 7:46
